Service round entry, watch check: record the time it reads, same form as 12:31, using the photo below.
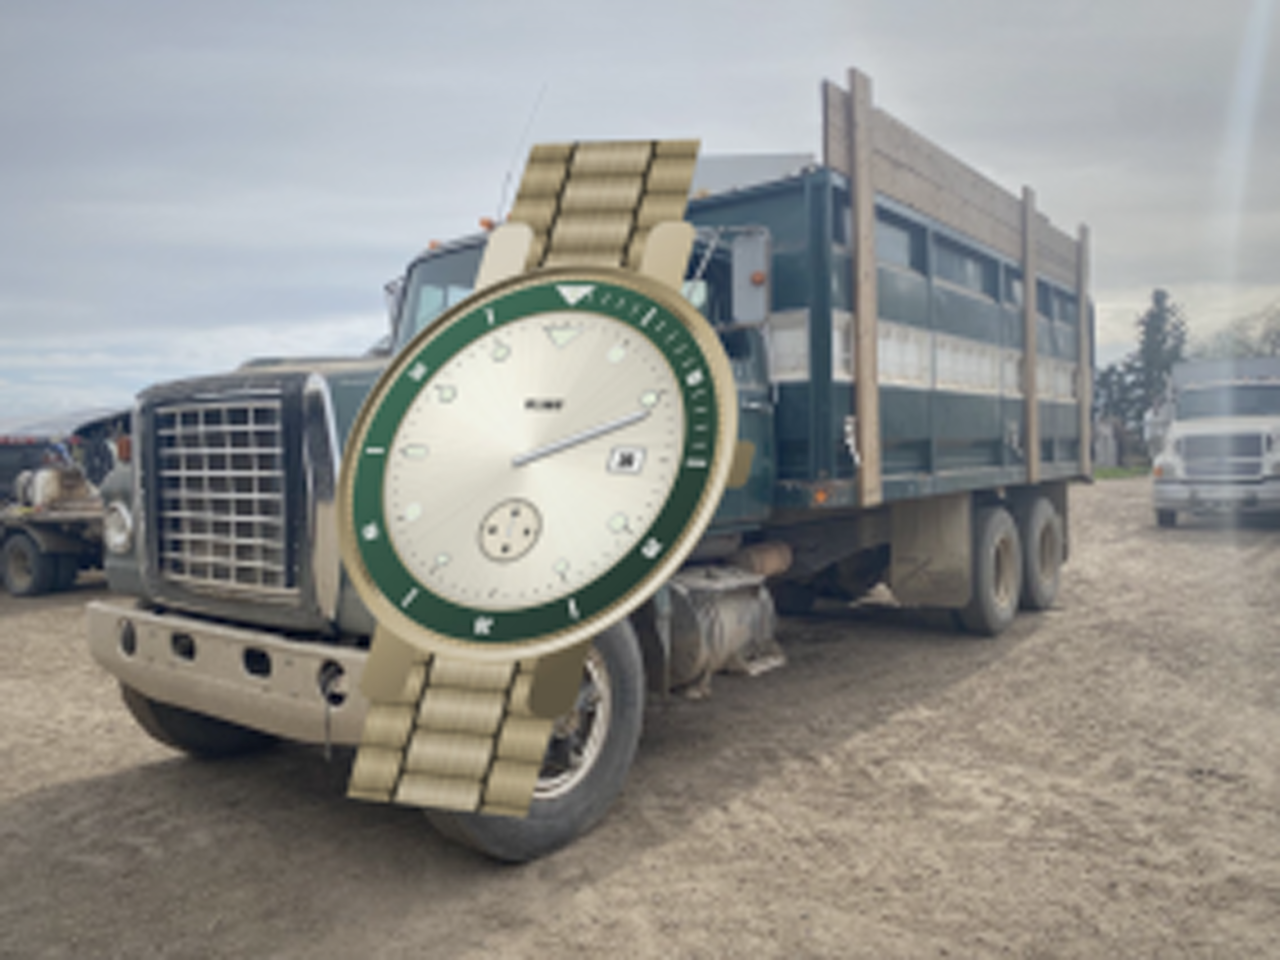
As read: 2:11
